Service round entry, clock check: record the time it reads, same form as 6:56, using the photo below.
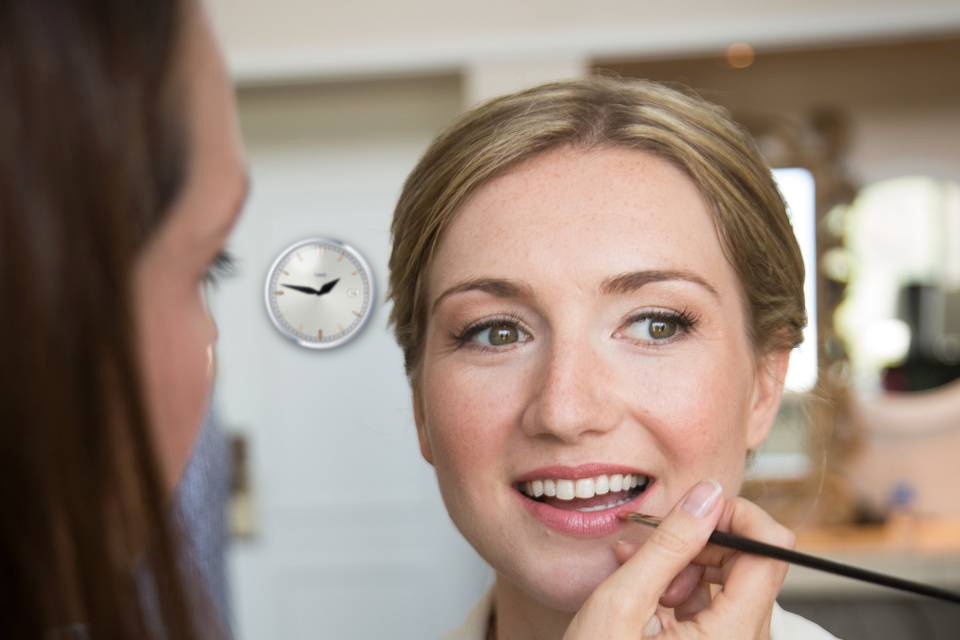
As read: 1:47
